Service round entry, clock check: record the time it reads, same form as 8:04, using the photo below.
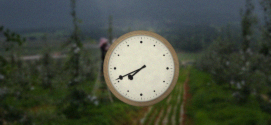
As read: 7:41
